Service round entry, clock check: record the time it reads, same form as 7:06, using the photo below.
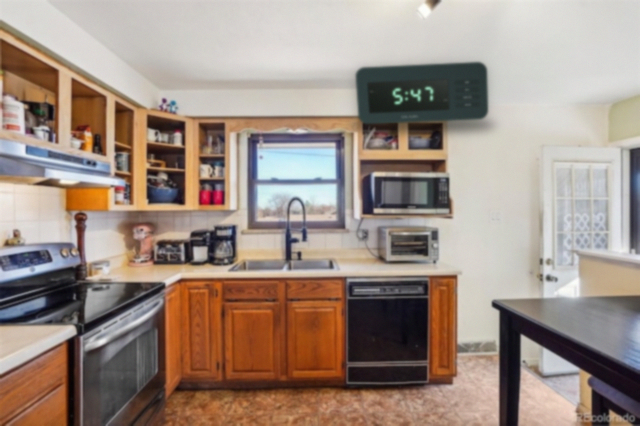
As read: 5:47
